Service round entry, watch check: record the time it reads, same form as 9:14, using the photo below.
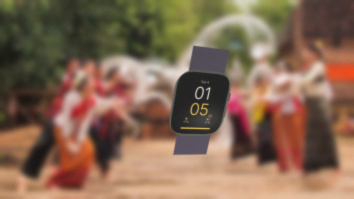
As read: 1:05
